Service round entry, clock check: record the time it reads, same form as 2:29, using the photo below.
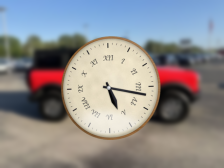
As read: 5:17
